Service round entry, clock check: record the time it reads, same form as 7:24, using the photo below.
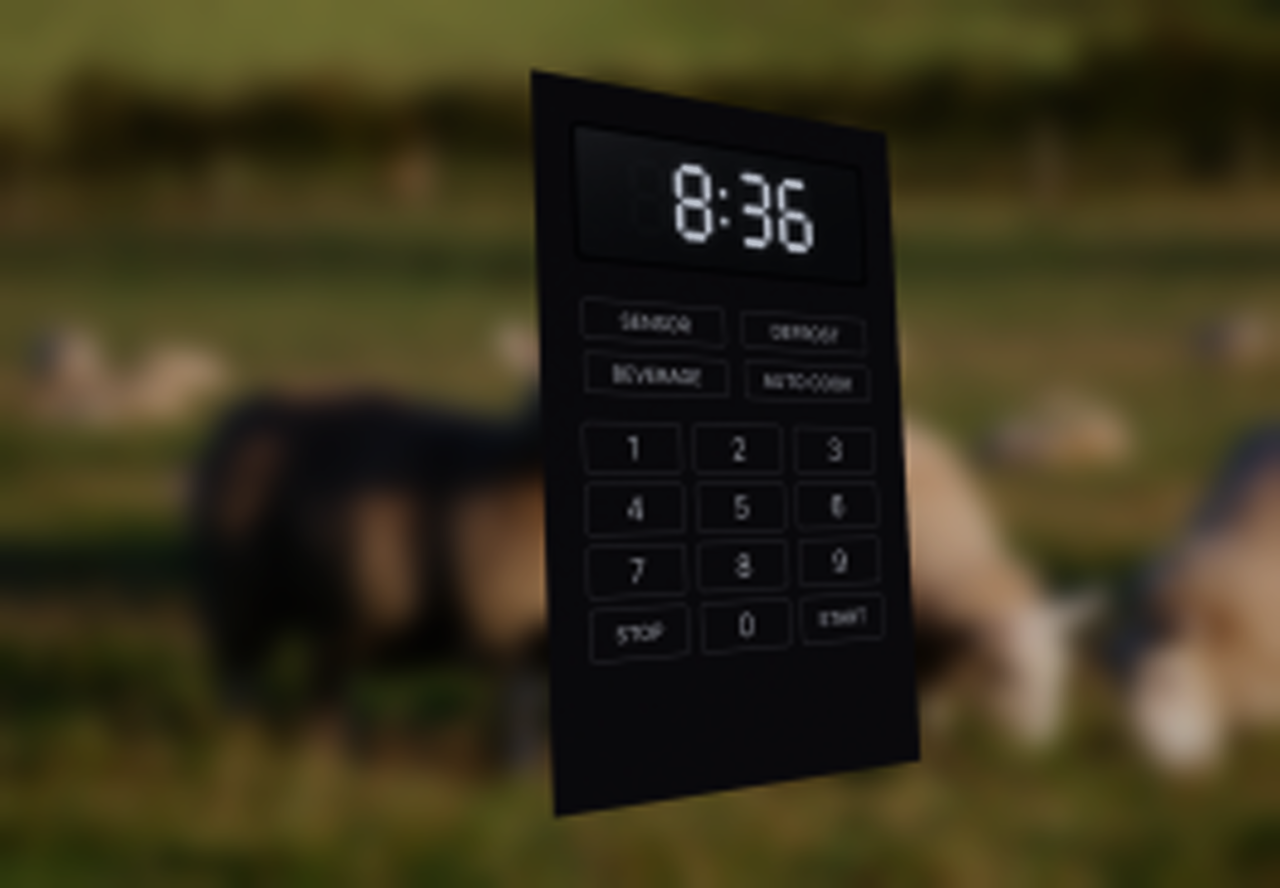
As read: 8:36
